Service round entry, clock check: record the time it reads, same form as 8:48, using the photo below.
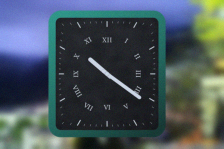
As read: 10:21
